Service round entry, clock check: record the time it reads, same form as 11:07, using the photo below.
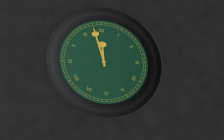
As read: 11:58
